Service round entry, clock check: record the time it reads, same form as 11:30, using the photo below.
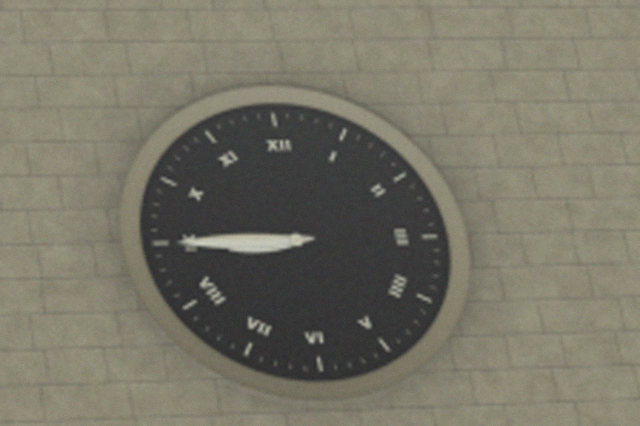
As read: 8:45
